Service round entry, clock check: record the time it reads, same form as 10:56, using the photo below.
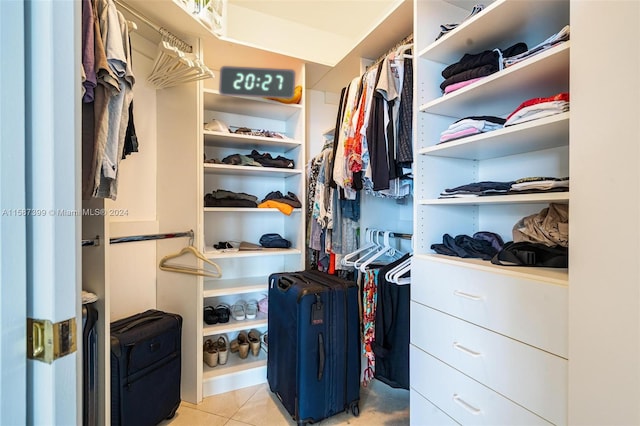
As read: 20:27
